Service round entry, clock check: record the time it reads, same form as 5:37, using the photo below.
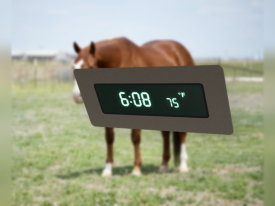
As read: 6:08
